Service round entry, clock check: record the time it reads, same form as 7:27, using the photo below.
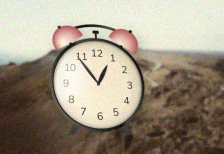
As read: 12:54
